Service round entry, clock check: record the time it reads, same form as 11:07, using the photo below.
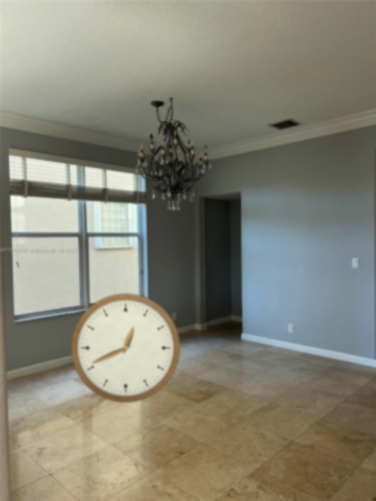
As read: 12:41
